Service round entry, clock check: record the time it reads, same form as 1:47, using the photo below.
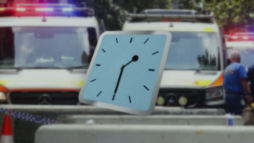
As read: 1:30
